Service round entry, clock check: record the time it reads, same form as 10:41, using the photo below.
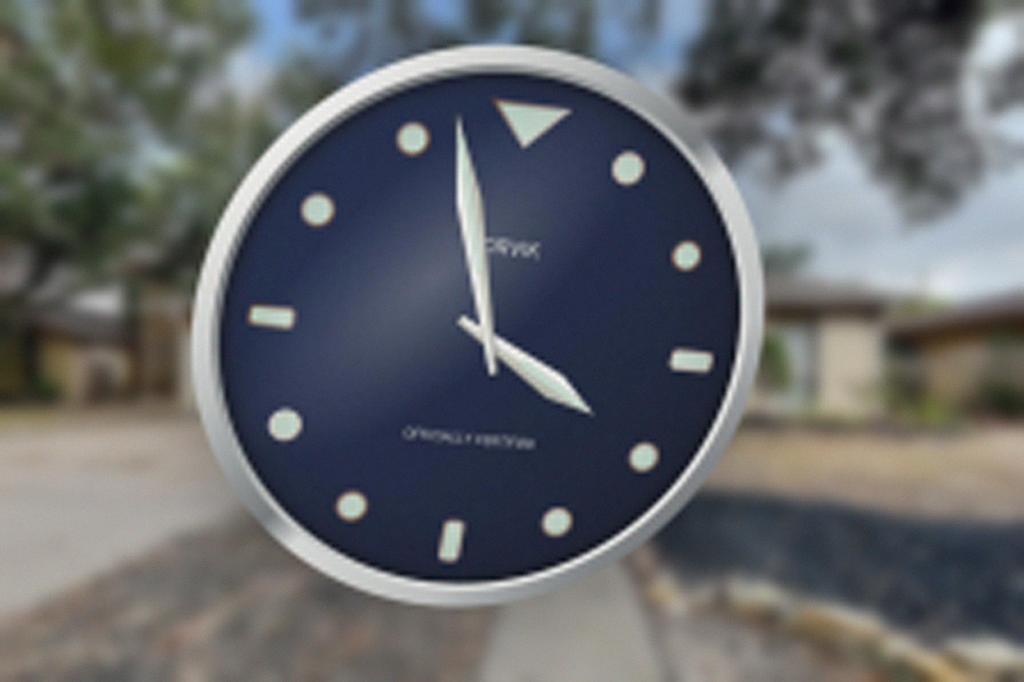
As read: 3:57
